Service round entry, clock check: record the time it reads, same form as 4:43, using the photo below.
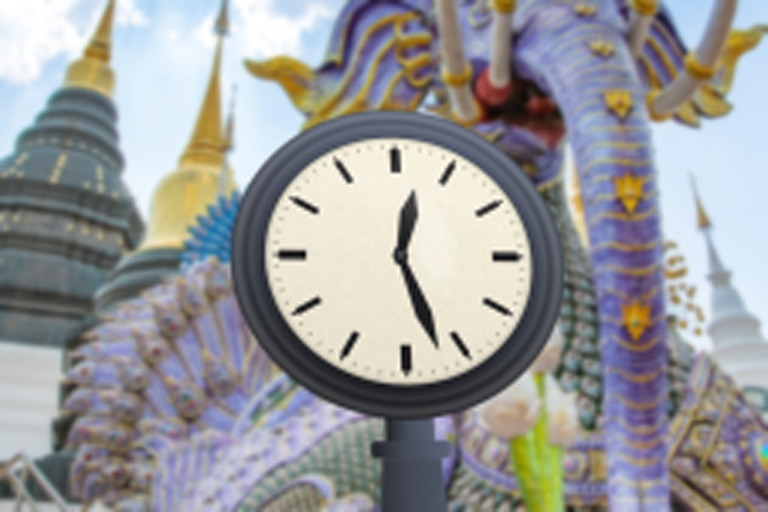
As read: 12:27
